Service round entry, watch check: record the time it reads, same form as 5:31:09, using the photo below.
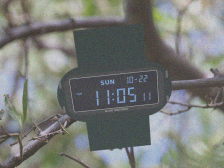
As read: 11:05:11
